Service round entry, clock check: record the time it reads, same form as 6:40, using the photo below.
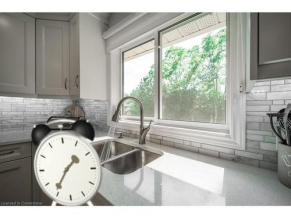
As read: 1:36
